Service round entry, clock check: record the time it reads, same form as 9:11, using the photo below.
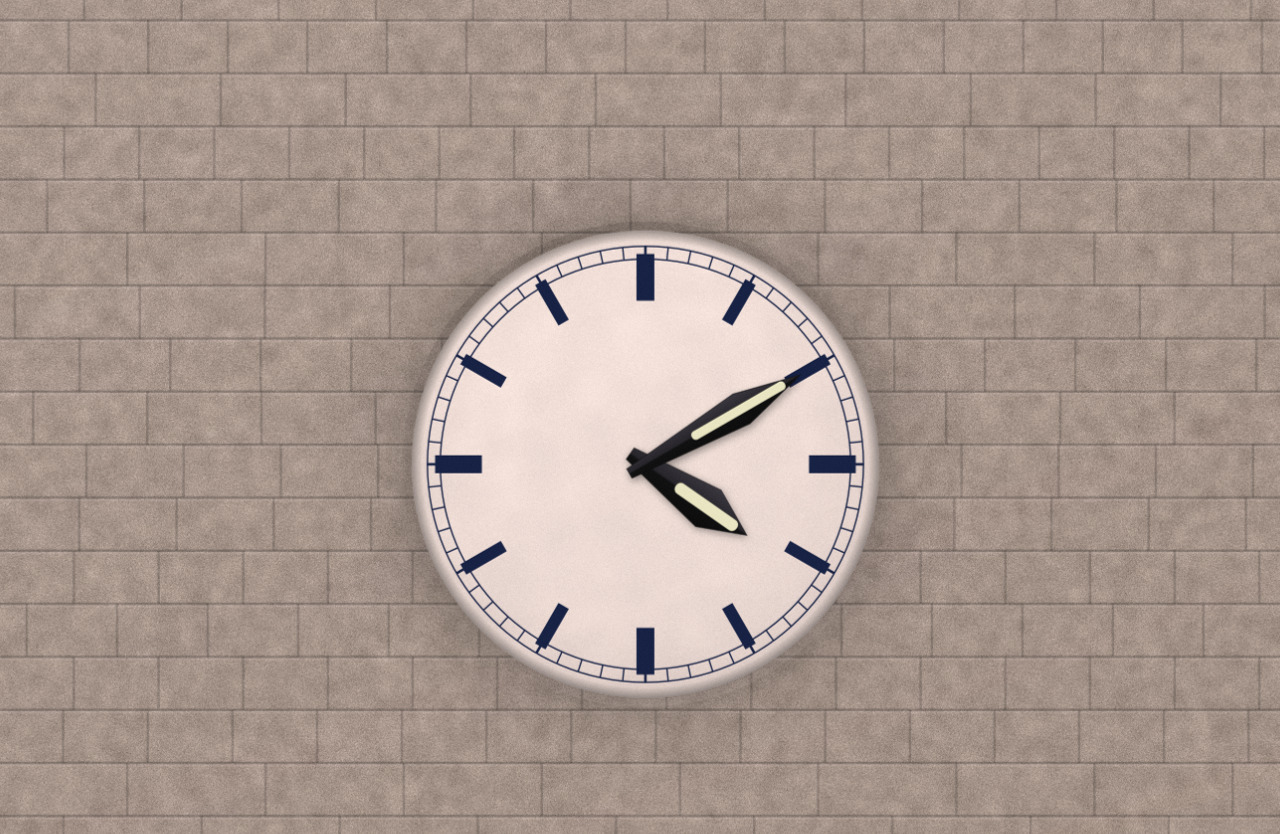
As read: 4:10
